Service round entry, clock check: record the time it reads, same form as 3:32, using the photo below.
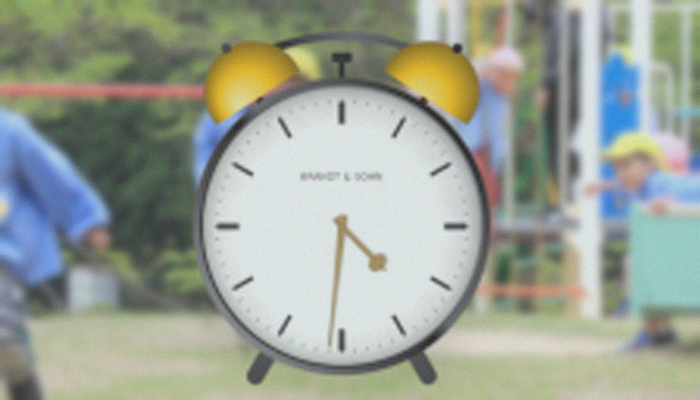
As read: 4:31
